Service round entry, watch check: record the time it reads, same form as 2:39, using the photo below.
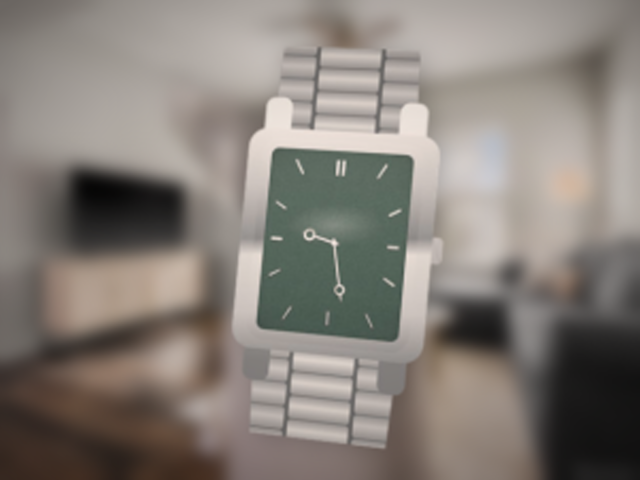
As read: 9:28
